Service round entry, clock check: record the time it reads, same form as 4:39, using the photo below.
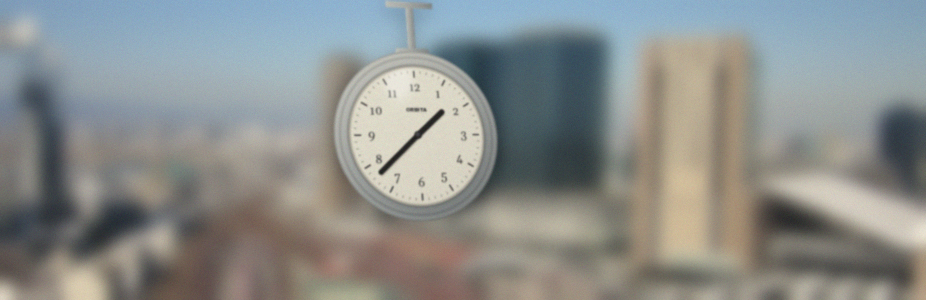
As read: 1:38
